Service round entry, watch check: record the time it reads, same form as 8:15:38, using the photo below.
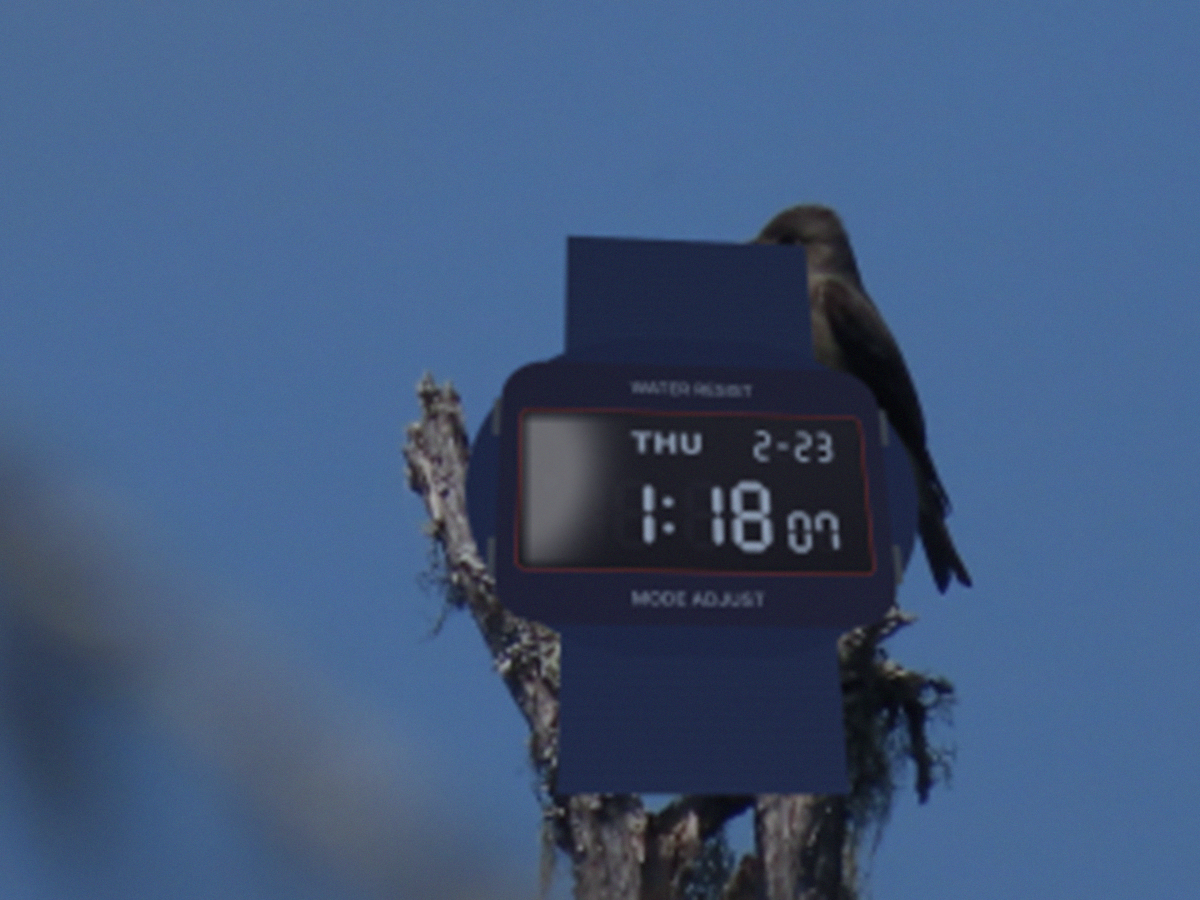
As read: 1:18:07
